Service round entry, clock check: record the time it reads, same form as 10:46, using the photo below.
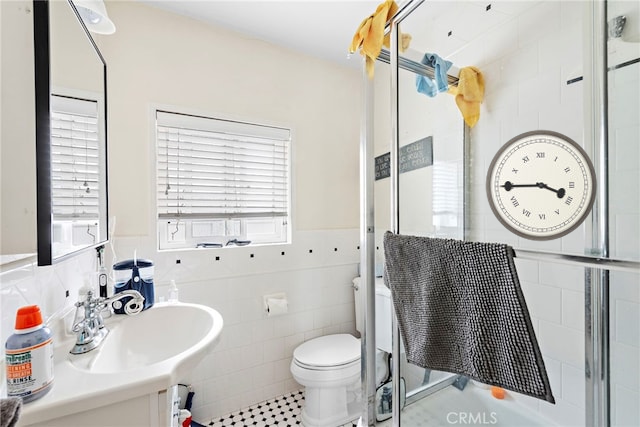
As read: 3:45
